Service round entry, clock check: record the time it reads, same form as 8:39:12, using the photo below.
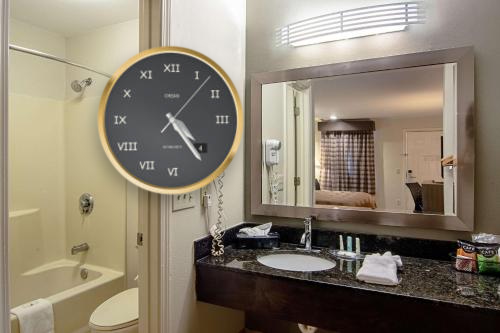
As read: 4:24:07
